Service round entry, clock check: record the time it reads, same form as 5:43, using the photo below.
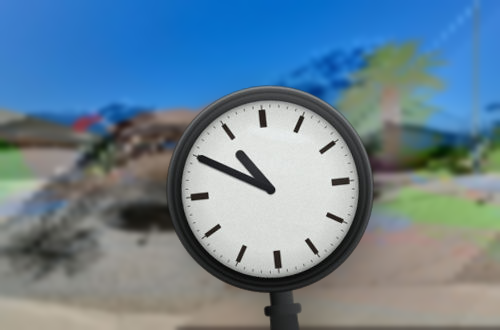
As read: 10:50
